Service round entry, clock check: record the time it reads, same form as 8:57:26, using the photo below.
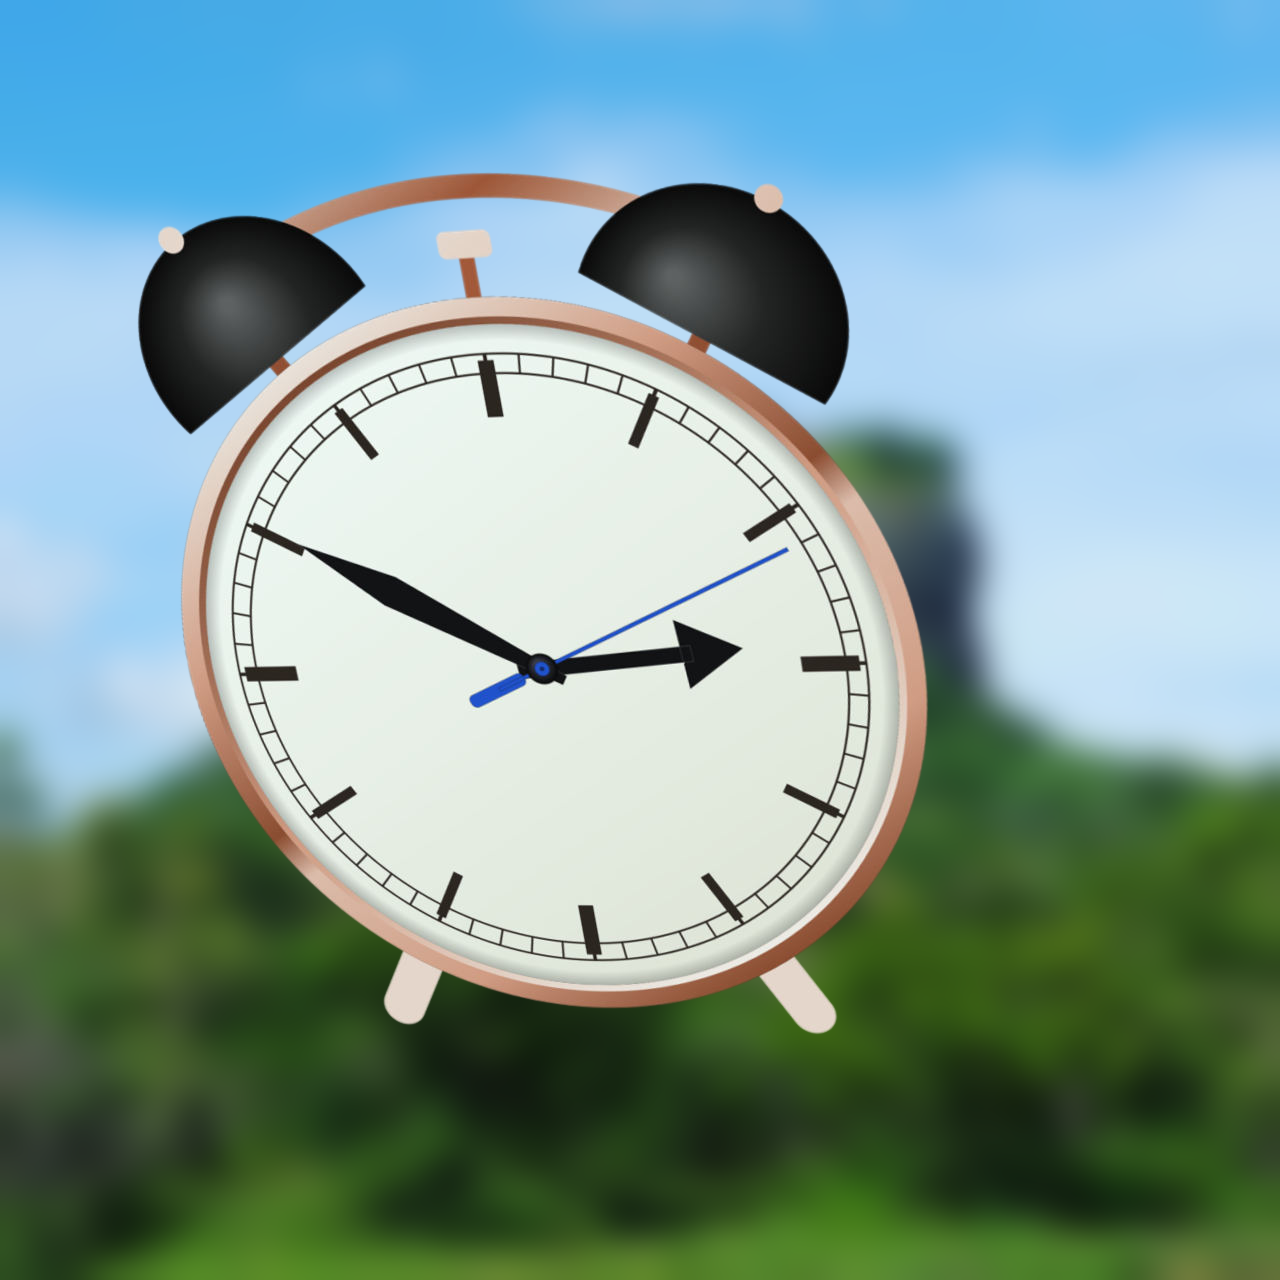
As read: 2:50:11
